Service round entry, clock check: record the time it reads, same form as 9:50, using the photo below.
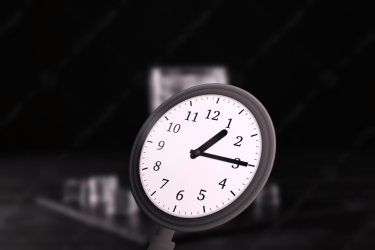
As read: 1:15
